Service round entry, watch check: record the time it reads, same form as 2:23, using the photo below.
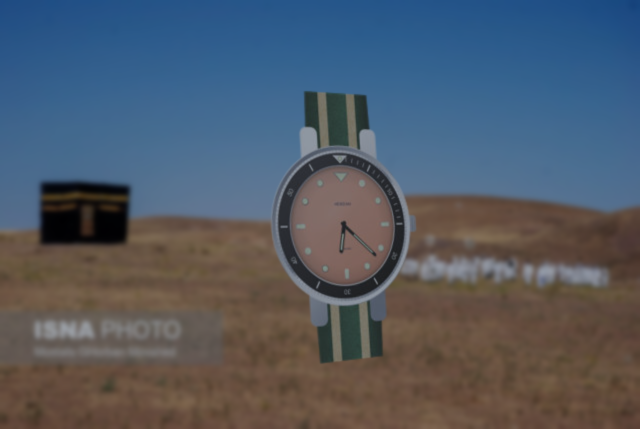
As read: 6:22
